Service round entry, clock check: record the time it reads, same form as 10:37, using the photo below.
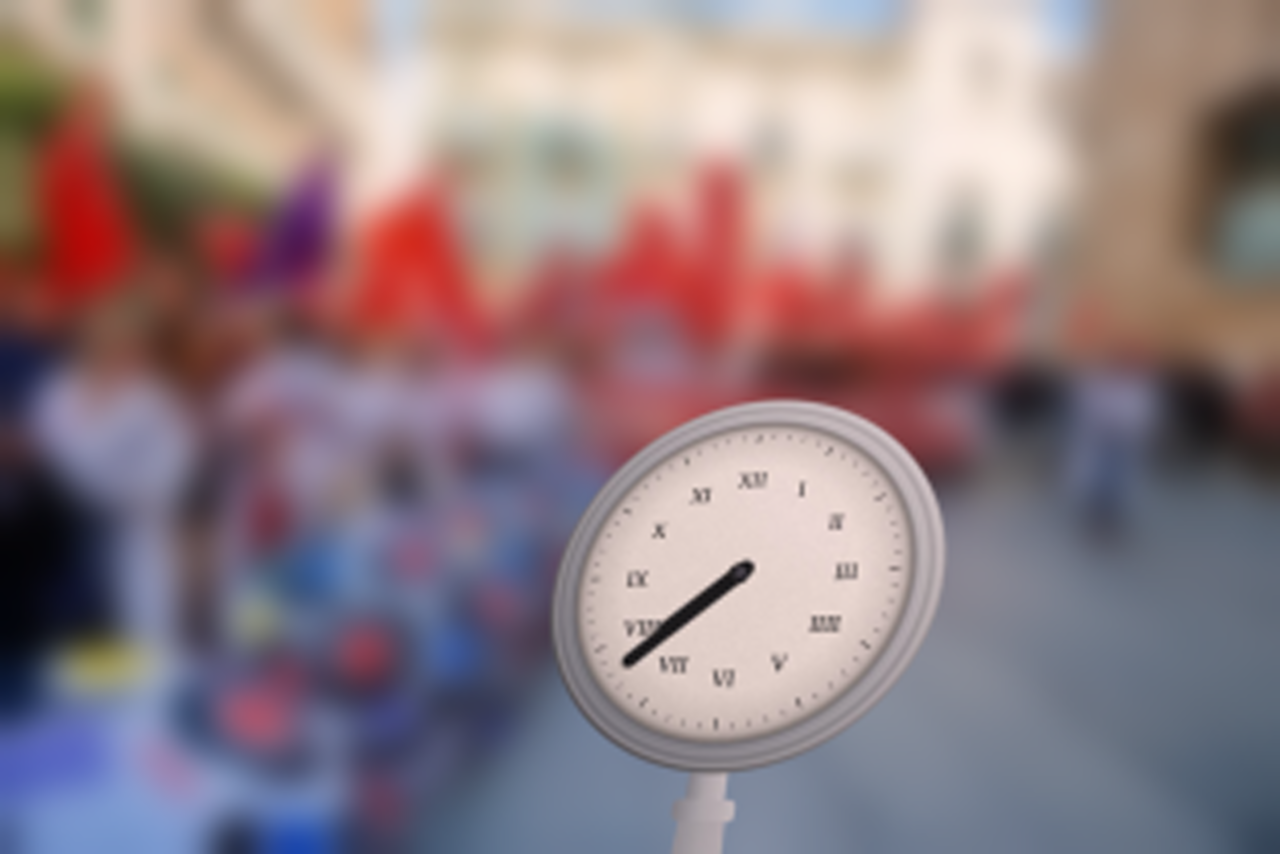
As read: 7:38
